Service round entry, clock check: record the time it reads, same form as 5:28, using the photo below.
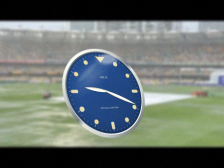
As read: 9:19
